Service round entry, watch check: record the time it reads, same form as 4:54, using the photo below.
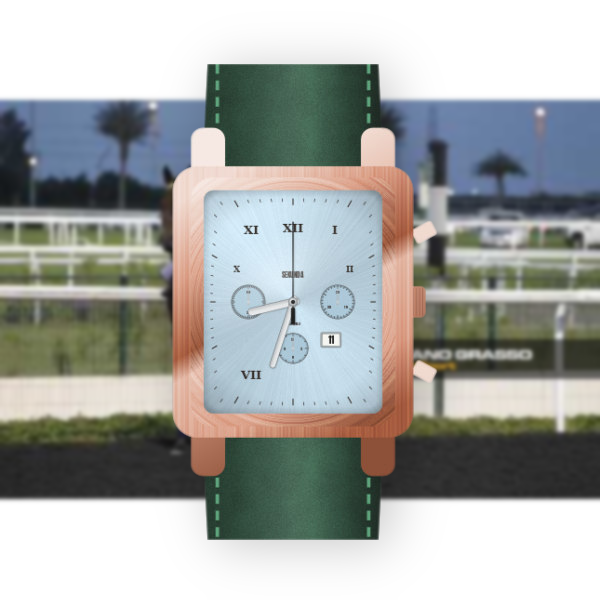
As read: 8:33
